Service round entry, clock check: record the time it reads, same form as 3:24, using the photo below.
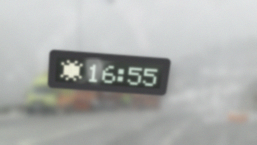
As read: 16:55
